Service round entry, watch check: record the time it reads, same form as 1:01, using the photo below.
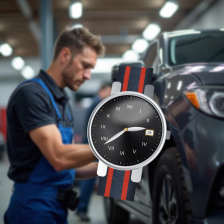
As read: 2:38
